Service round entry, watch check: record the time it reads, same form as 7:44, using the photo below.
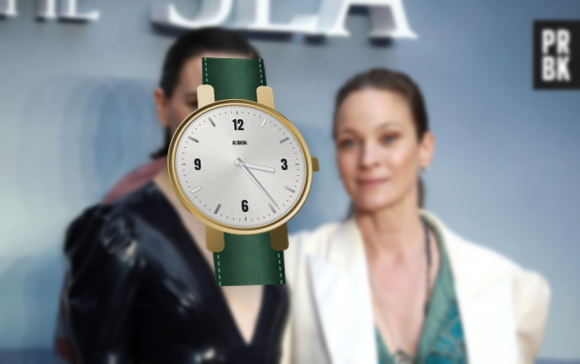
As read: 3:24
